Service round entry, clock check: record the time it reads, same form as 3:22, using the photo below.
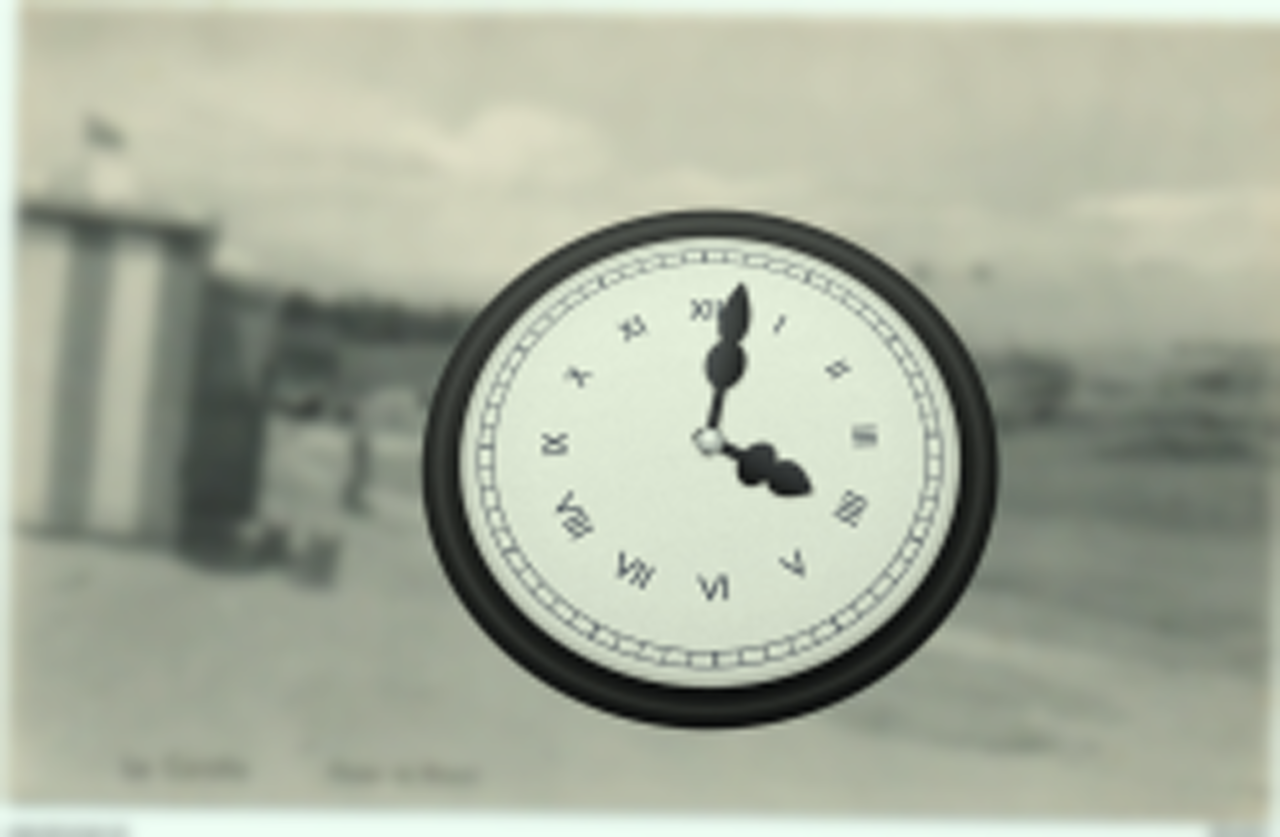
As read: 4:02
